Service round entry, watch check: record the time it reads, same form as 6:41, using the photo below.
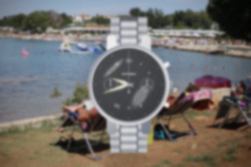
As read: 9:42
